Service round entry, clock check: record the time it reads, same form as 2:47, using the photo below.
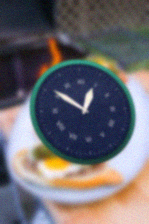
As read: 12:51
